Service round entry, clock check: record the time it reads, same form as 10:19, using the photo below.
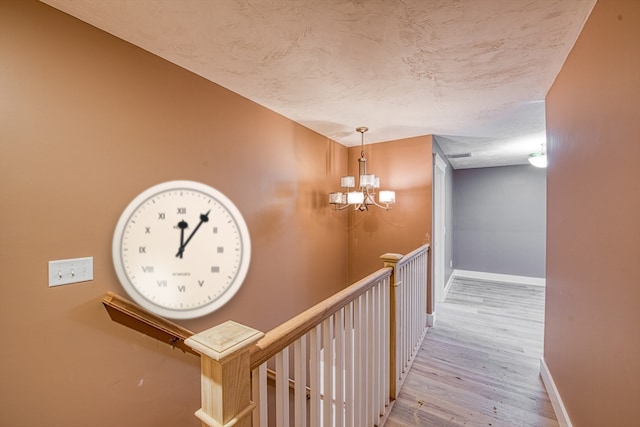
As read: 12:06
